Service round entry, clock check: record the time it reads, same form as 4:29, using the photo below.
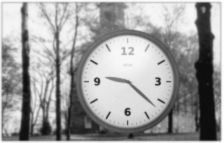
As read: 9:22
